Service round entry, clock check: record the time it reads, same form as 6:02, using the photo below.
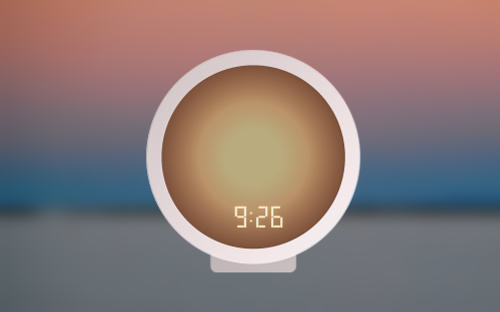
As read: 9:26
